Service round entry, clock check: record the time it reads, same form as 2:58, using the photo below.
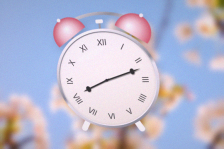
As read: 8:12
